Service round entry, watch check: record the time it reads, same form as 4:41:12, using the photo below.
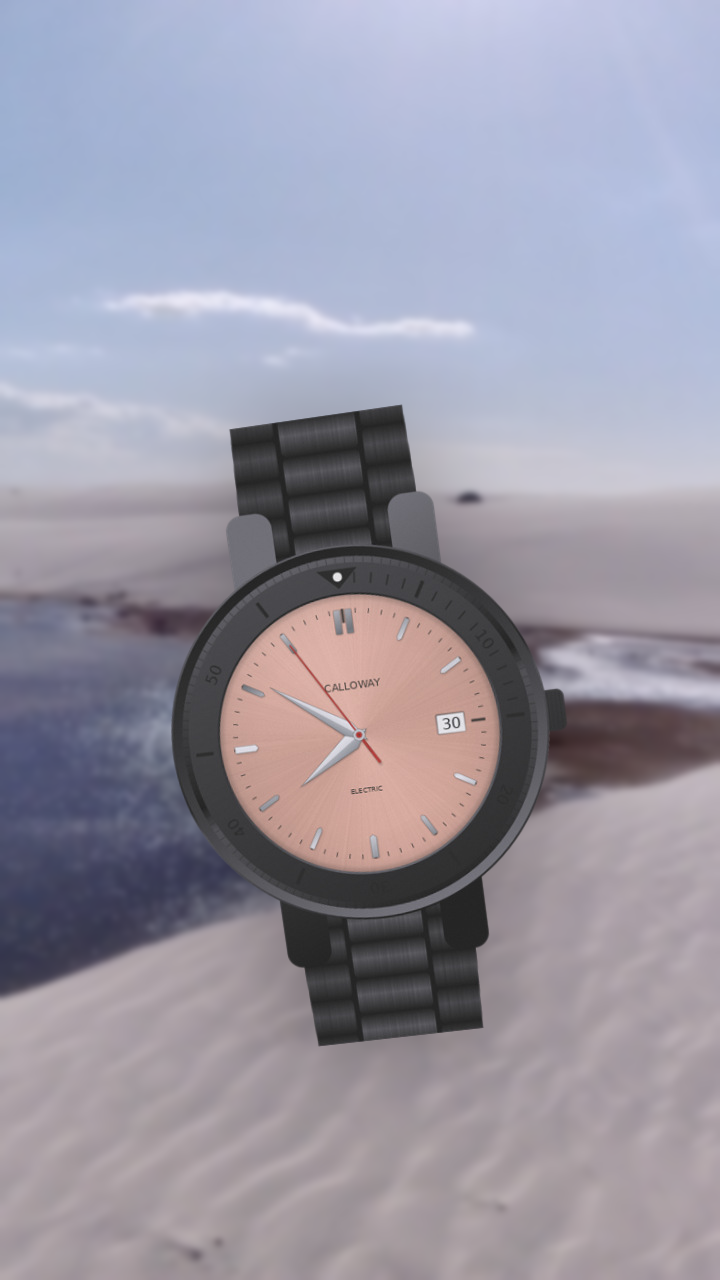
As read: 7:50:55
